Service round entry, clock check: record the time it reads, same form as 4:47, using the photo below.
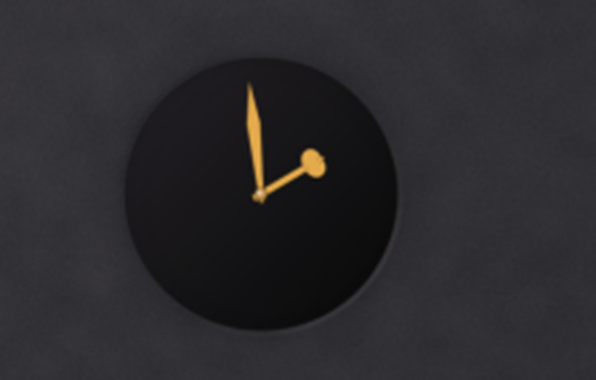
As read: 1:59
